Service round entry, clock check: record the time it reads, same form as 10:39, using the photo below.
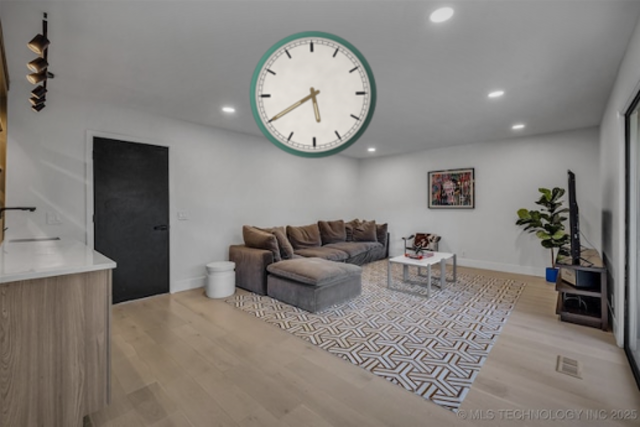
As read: 5:40
